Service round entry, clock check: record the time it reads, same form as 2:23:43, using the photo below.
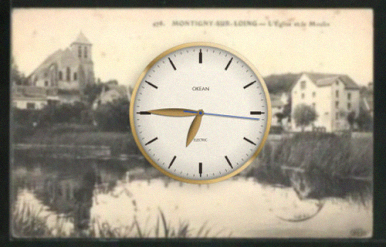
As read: 6:45:16
